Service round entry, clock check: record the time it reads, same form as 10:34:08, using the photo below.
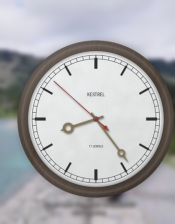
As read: 8:23:52
